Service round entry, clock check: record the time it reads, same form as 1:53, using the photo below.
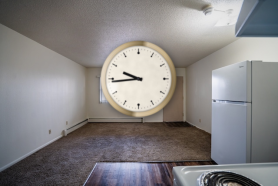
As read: 9:44
